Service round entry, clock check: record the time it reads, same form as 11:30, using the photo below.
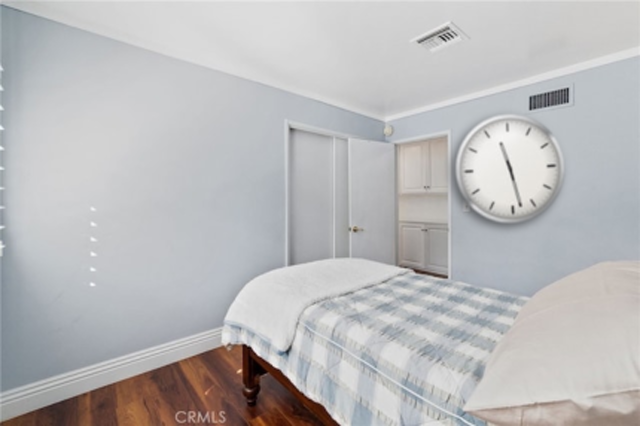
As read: 11:28
